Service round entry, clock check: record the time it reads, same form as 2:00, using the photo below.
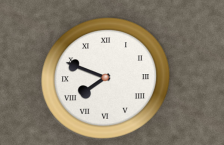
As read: 7:49
